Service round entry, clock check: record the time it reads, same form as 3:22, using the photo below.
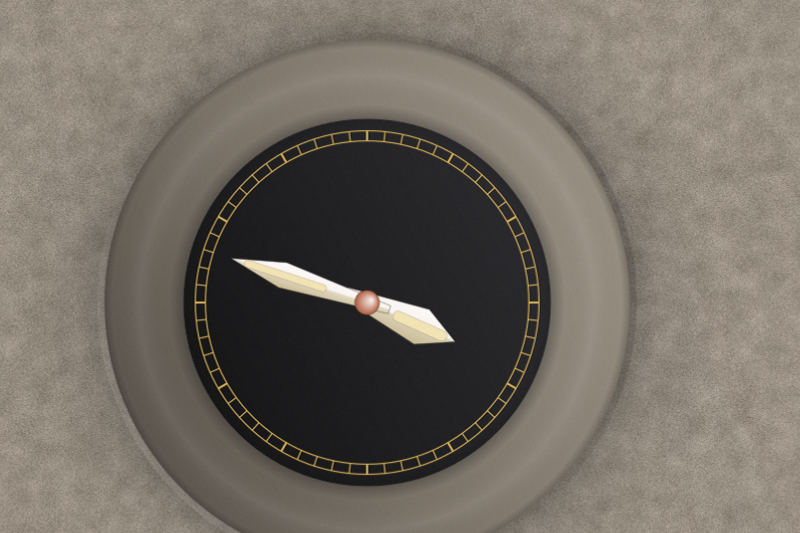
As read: 3:48
